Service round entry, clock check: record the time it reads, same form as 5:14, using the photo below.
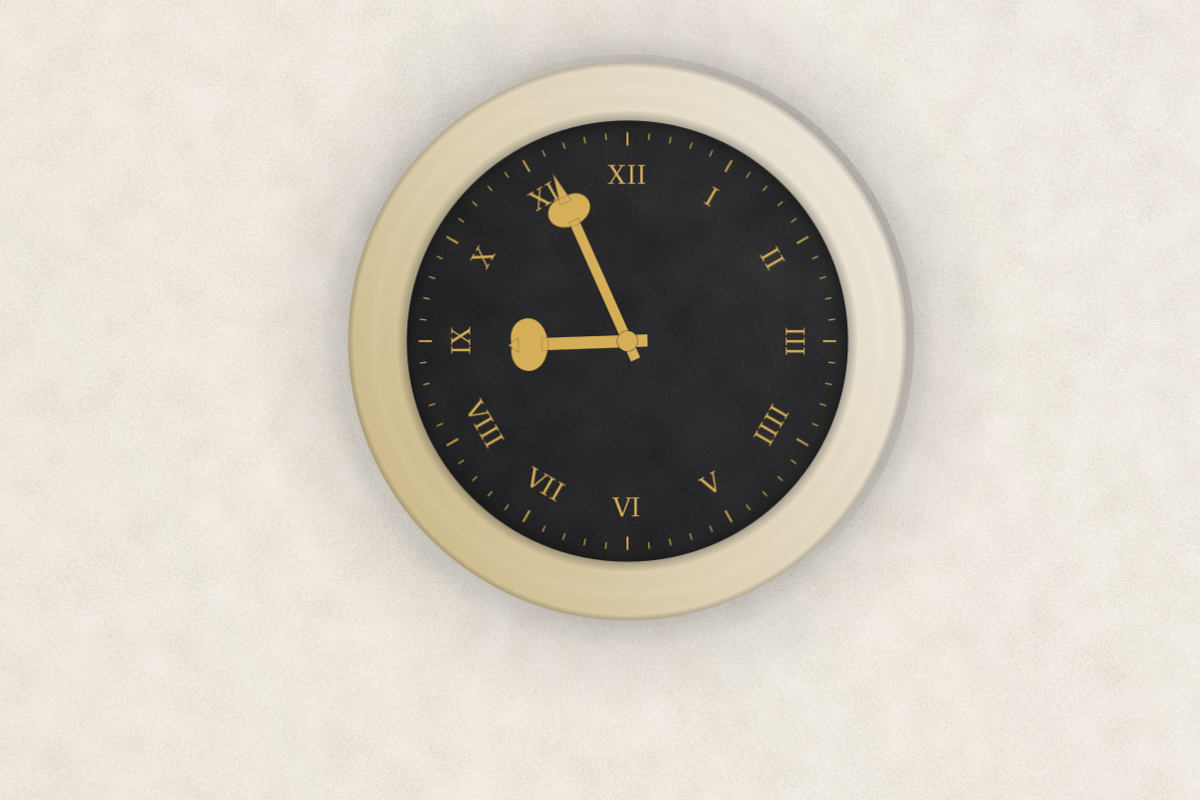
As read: 8:56
